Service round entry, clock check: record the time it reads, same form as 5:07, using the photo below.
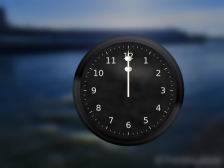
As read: 12:00
